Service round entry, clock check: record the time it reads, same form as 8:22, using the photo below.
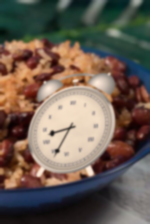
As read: 8:34
